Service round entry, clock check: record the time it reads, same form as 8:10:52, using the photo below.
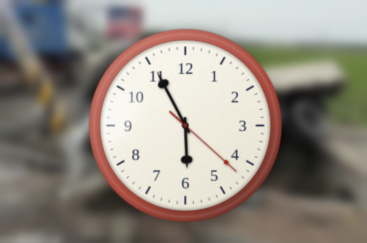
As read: 5:55:22
